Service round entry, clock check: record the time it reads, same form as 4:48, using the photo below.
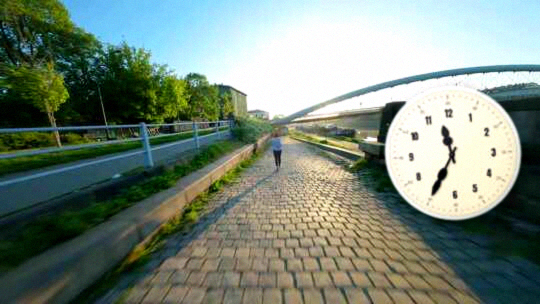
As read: 11:35
